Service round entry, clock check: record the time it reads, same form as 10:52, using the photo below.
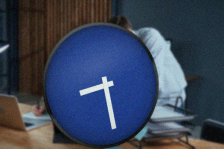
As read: 8:28
